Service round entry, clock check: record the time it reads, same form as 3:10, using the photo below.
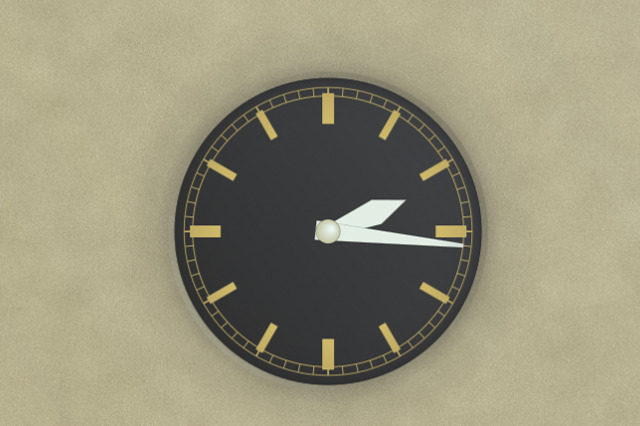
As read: 2:16
